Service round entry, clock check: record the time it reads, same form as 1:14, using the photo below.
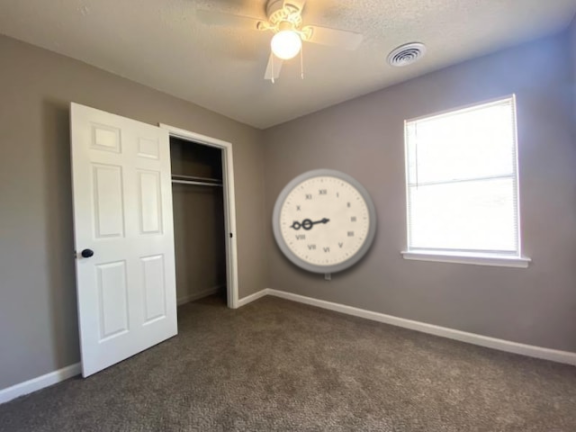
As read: 8:44
